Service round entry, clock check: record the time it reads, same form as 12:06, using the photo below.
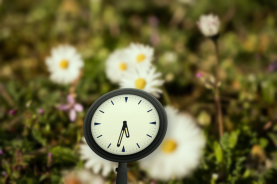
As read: 5:32
